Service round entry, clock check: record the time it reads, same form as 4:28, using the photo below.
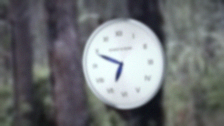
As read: 6:49
